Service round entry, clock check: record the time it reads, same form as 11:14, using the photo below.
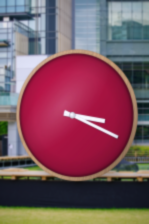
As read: 3:19
